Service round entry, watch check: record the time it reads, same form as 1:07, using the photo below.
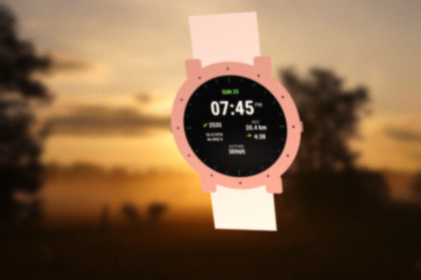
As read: 7:45
